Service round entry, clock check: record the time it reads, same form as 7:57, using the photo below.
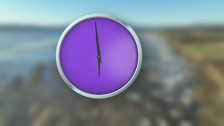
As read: 5:59
